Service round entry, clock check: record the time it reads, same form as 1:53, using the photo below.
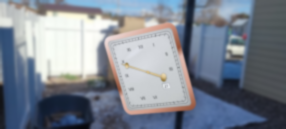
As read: 3:49
